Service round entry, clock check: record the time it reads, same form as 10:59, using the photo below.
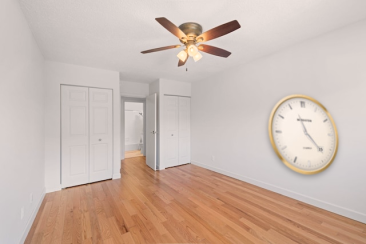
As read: 11:23
